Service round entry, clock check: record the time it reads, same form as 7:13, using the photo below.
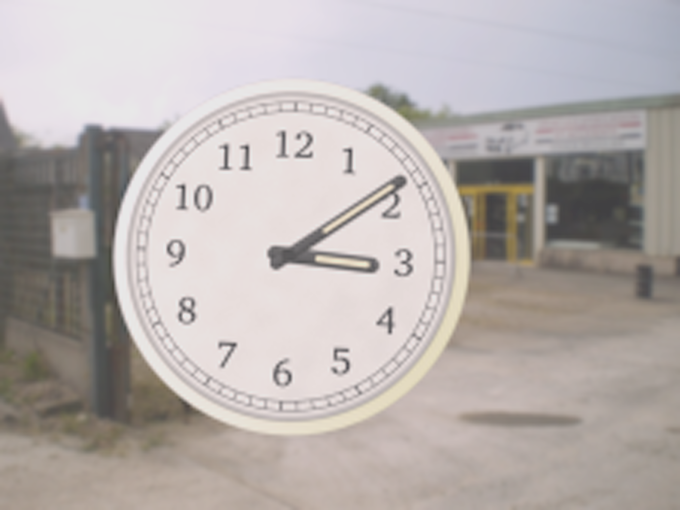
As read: 3:09
